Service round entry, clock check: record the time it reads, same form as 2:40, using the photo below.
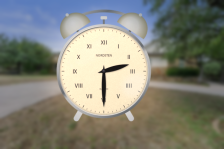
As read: 2:30
